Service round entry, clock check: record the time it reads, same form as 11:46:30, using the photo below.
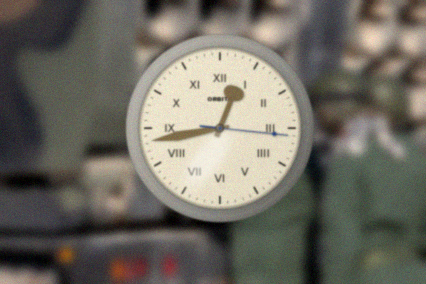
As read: 12:43:16
